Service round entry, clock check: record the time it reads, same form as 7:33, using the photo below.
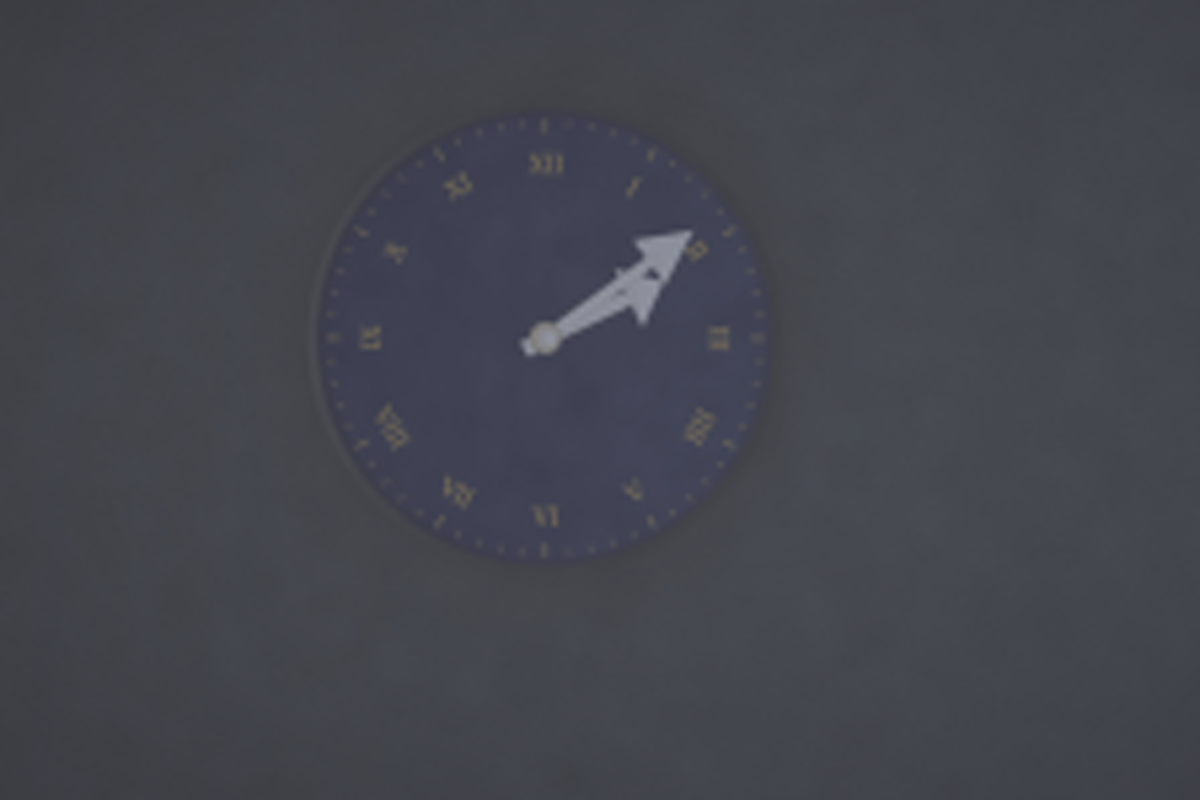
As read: 2:09
